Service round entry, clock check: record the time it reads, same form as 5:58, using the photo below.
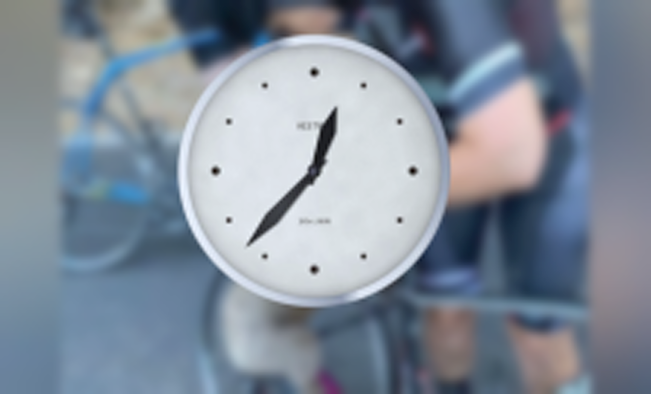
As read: 12:37
